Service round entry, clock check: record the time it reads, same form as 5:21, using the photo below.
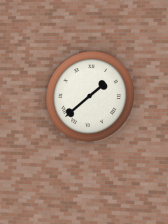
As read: 1:38
